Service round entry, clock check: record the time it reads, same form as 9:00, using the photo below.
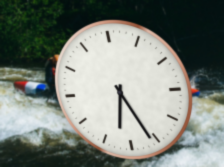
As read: 6:26
